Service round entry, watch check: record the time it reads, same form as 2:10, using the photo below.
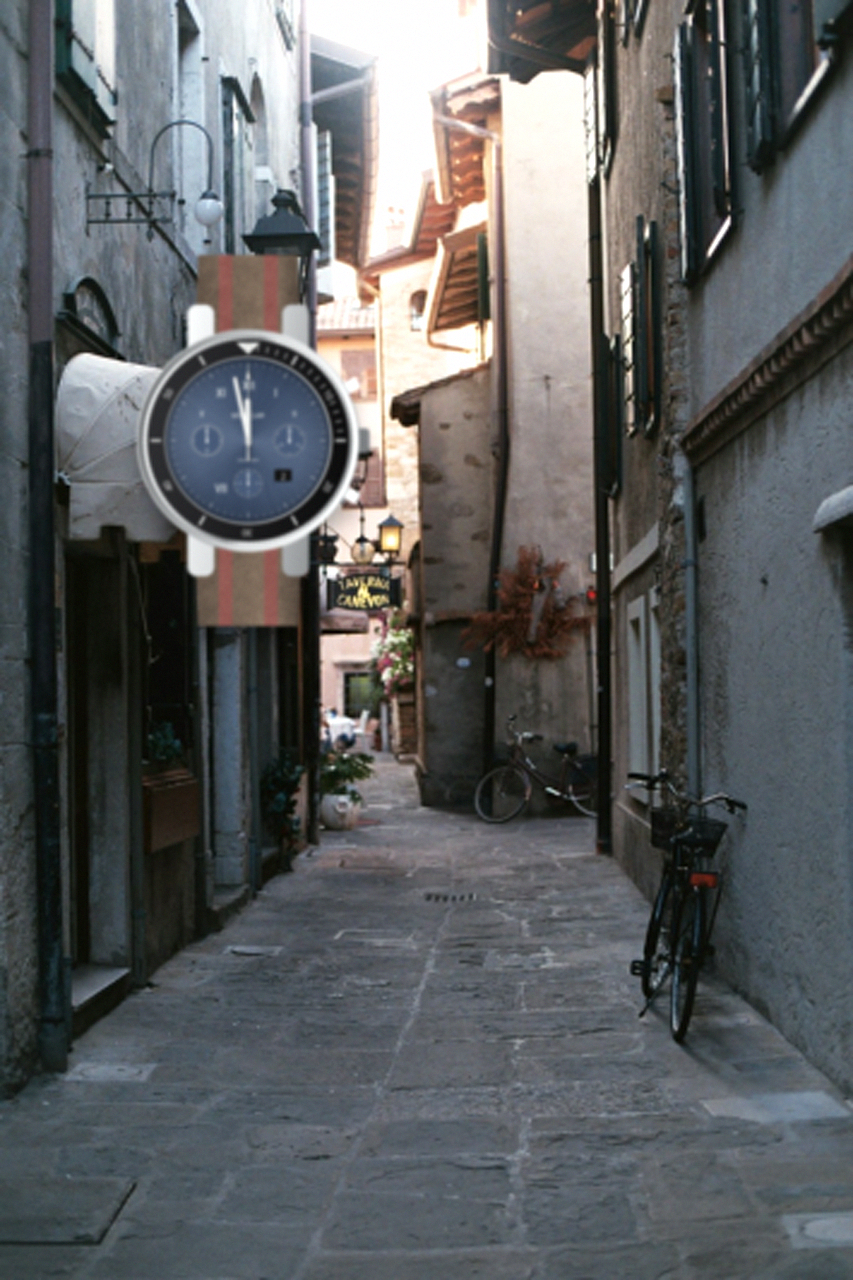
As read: 11:58
